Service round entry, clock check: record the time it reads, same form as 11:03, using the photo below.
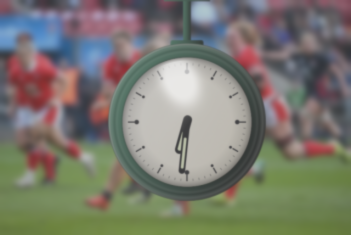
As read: 6:31
